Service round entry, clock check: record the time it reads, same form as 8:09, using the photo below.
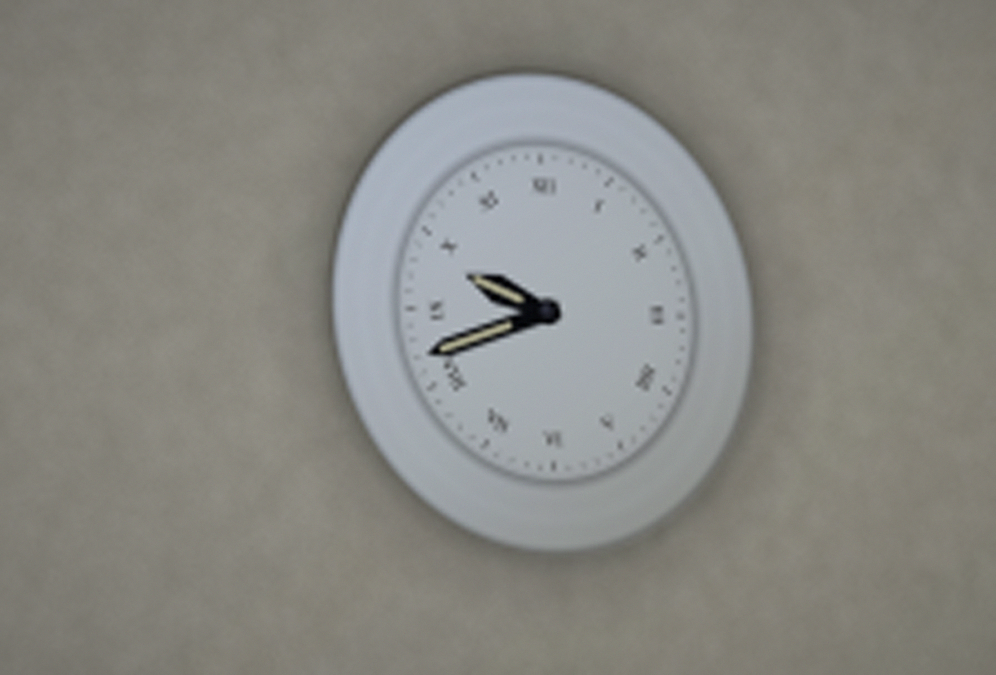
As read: 9:42
